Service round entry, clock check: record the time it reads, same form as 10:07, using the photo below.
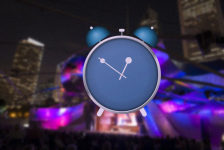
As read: 12:51
